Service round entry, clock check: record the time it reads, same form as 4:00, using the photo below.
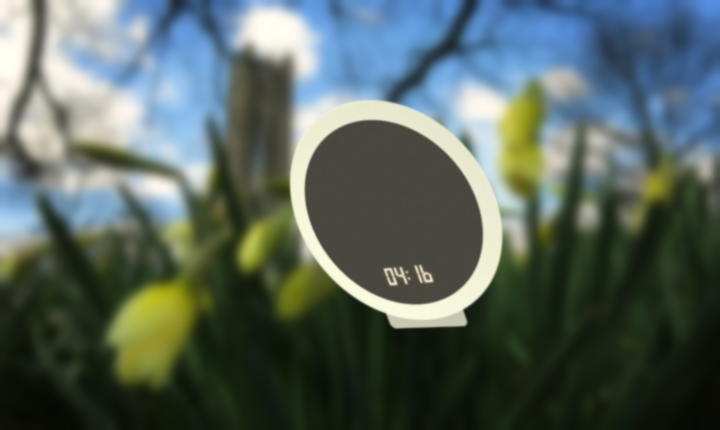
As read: 4:16
